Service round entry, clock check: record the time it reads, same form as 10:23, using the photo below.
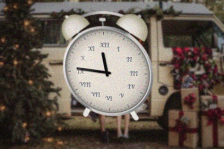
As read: 11:46
